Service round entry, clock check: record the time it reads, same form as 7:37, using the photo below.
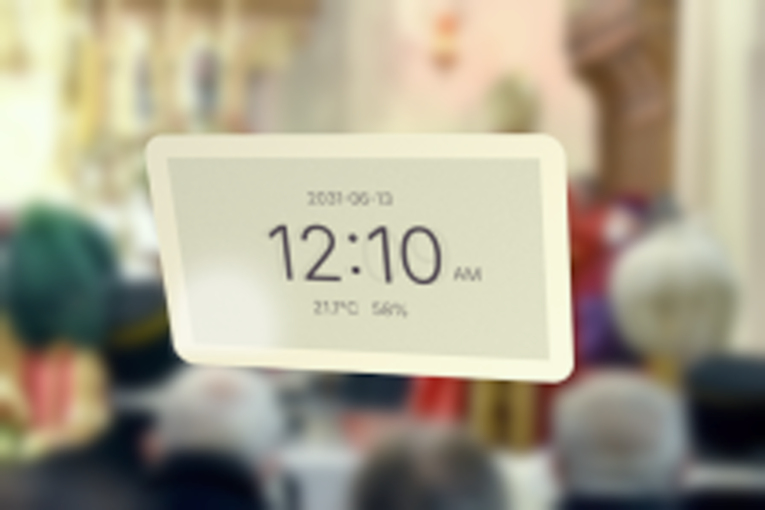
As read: 12:10
